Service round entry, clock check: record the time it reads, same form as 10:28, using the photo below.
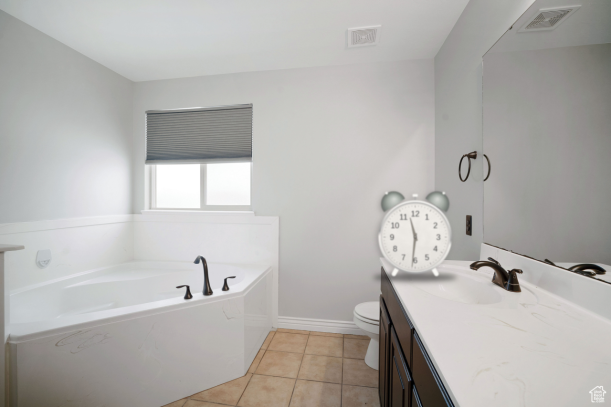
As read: 11:31
